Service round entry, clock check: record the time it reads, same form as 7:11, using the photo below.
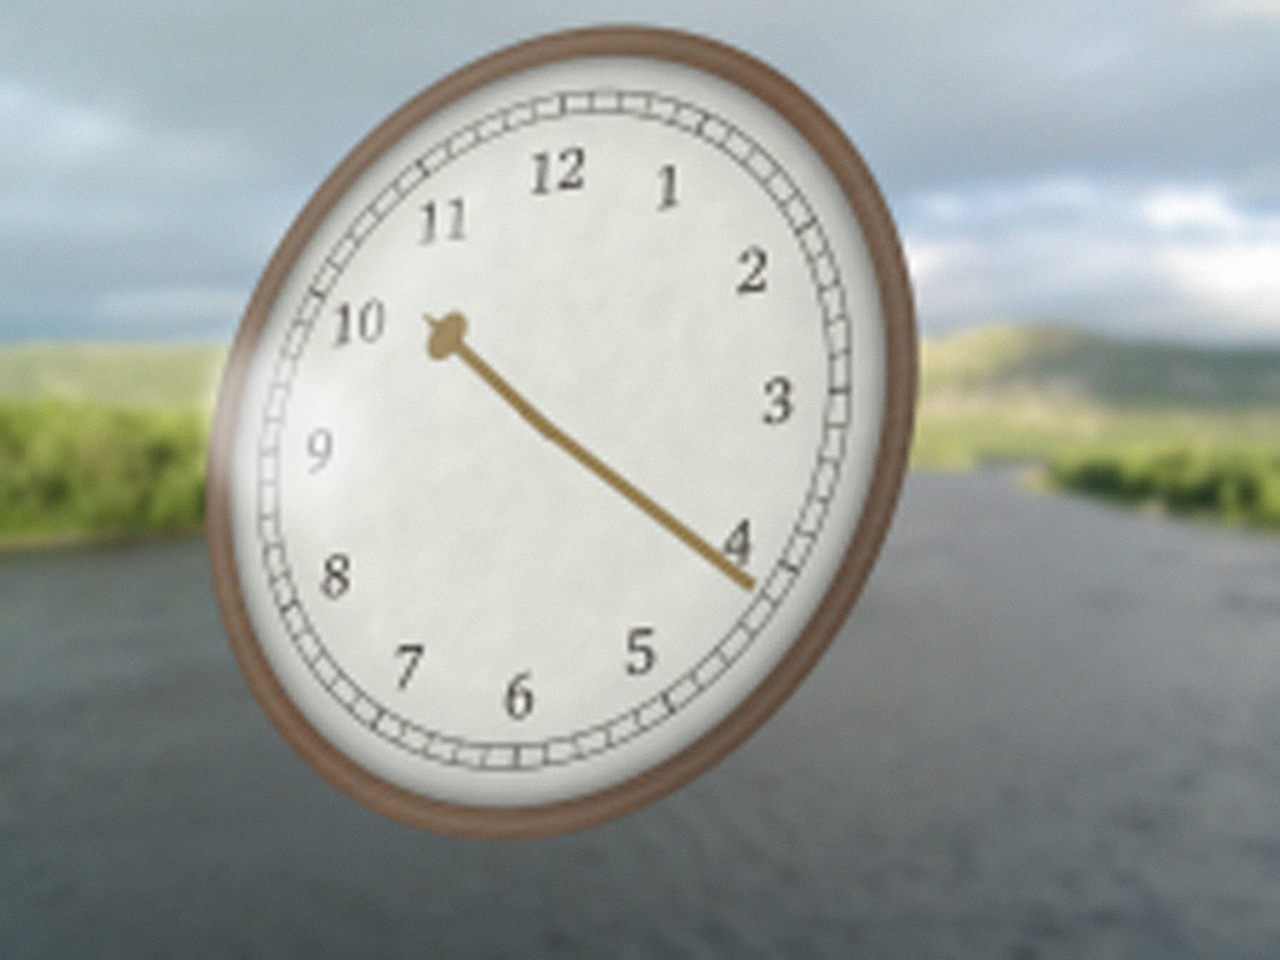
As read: 10:21
